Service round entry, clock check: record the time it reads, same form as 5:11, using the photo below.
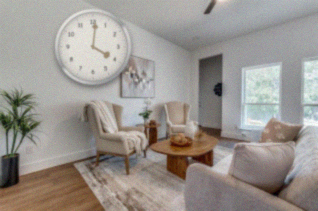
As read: 4:01
